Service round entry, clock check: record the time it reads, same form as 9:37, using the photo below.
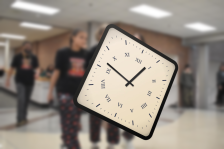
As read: 12:47
